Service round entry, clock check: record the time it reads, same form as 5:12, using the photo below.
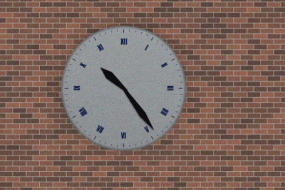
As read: 10:24
